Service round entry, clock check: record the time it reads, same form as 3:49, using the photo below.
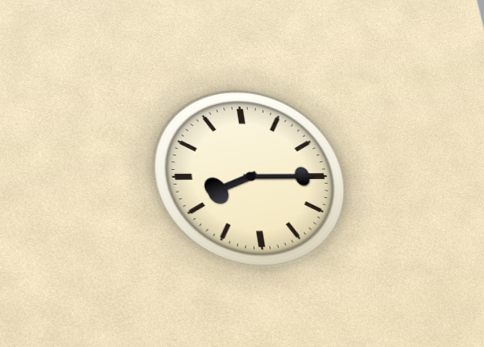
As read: 8:15
